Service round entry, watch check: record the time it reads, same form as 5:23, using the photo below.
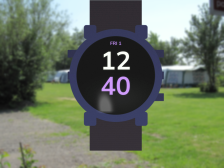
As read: 12:40
